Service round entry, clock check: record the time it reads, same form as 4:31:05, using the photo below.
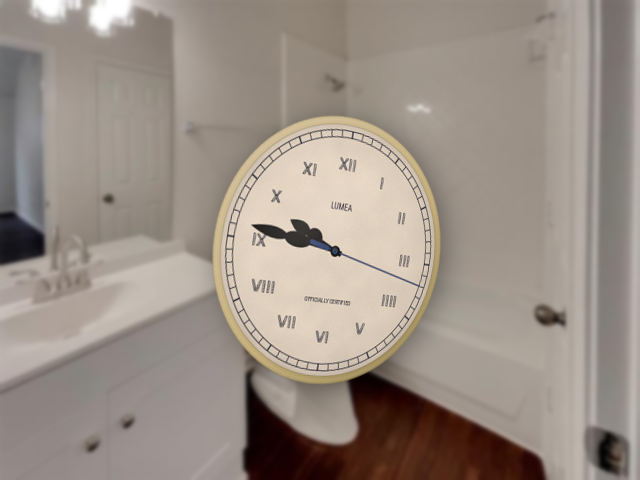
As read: 9:46:17
